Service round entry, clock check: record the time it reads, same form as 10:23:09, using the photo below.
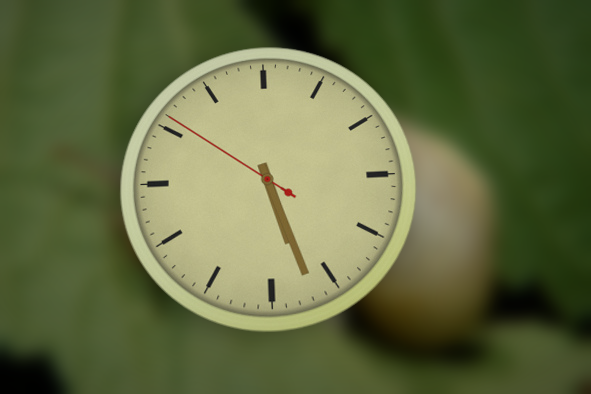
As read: 5:26:51
